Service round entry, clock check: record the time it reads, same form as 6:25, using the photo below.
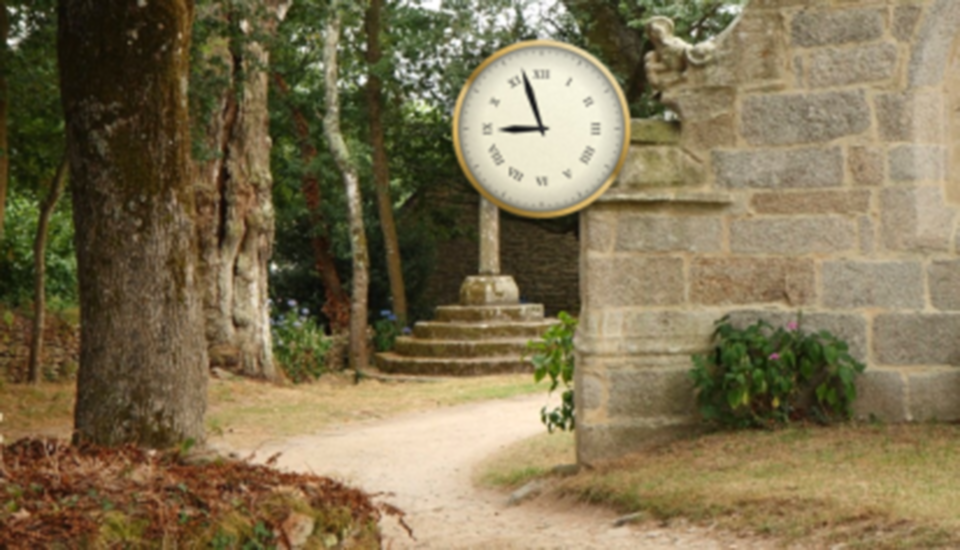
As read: 8:57
